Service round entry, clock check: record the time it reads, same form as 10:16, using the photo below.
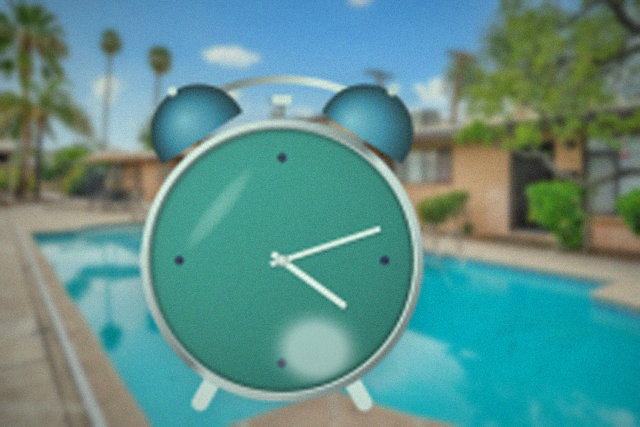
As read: 4:12
